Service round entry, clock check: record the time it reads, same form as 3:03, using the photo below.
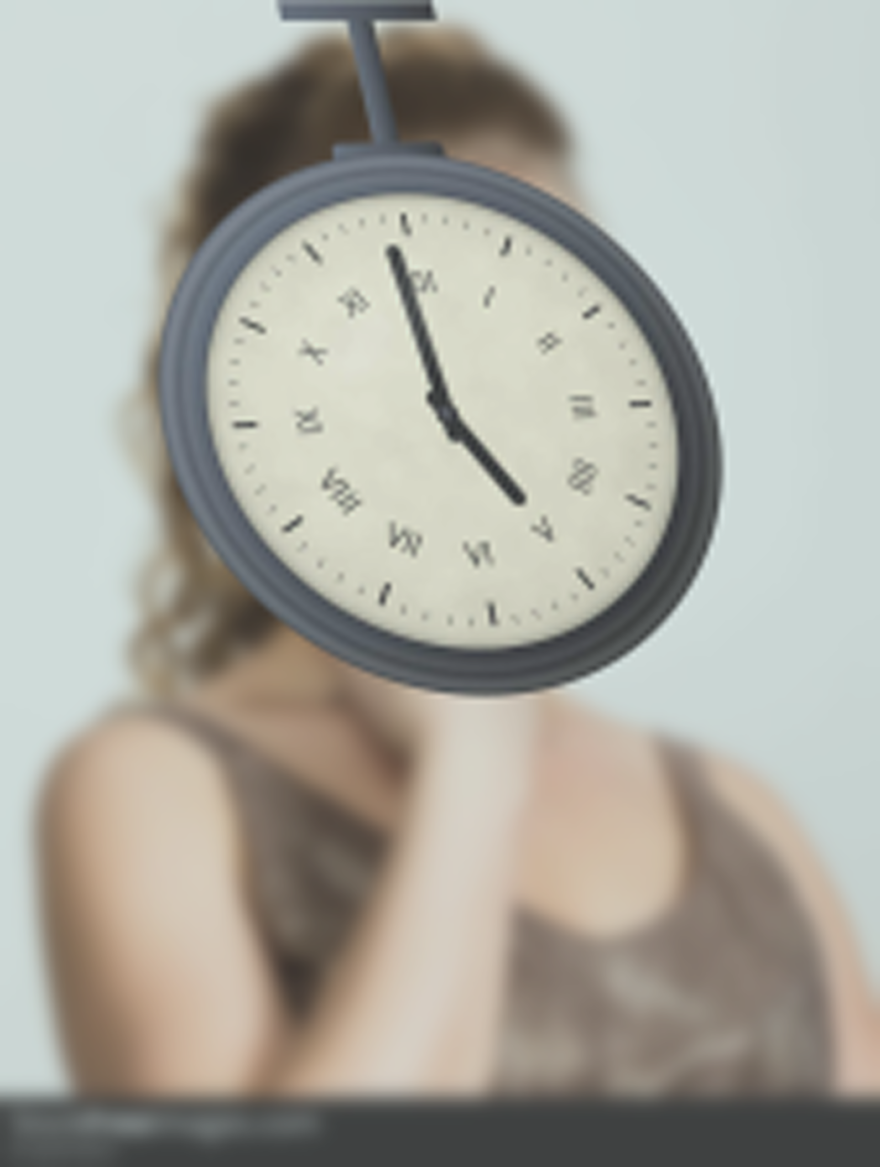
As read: 4:59
